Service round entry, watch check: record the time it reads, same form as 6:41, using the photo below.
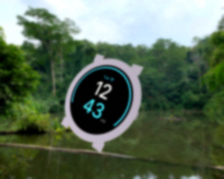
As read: 12:43
